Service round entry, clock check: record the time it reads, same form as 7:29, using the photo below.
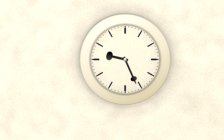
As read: 9:26
